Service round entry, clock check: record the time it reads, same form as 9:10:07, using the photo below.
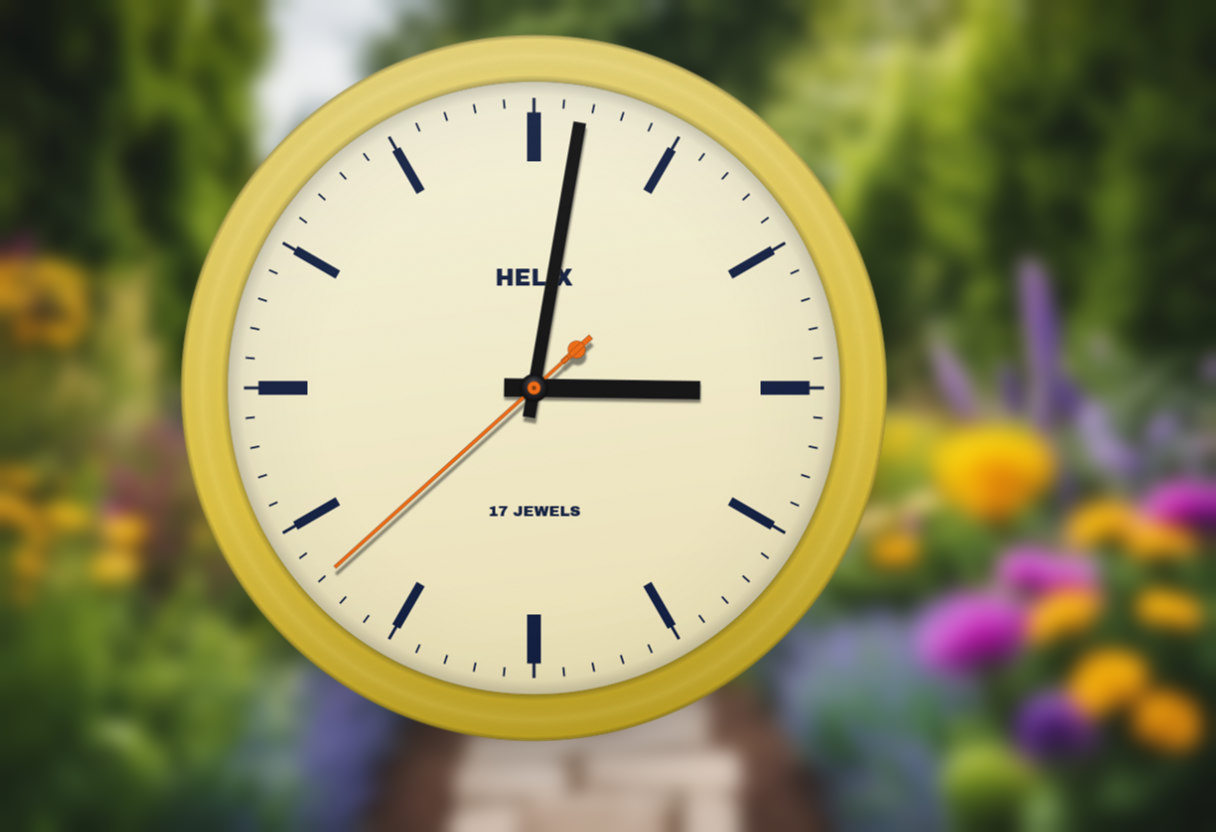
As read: 3:01:38
